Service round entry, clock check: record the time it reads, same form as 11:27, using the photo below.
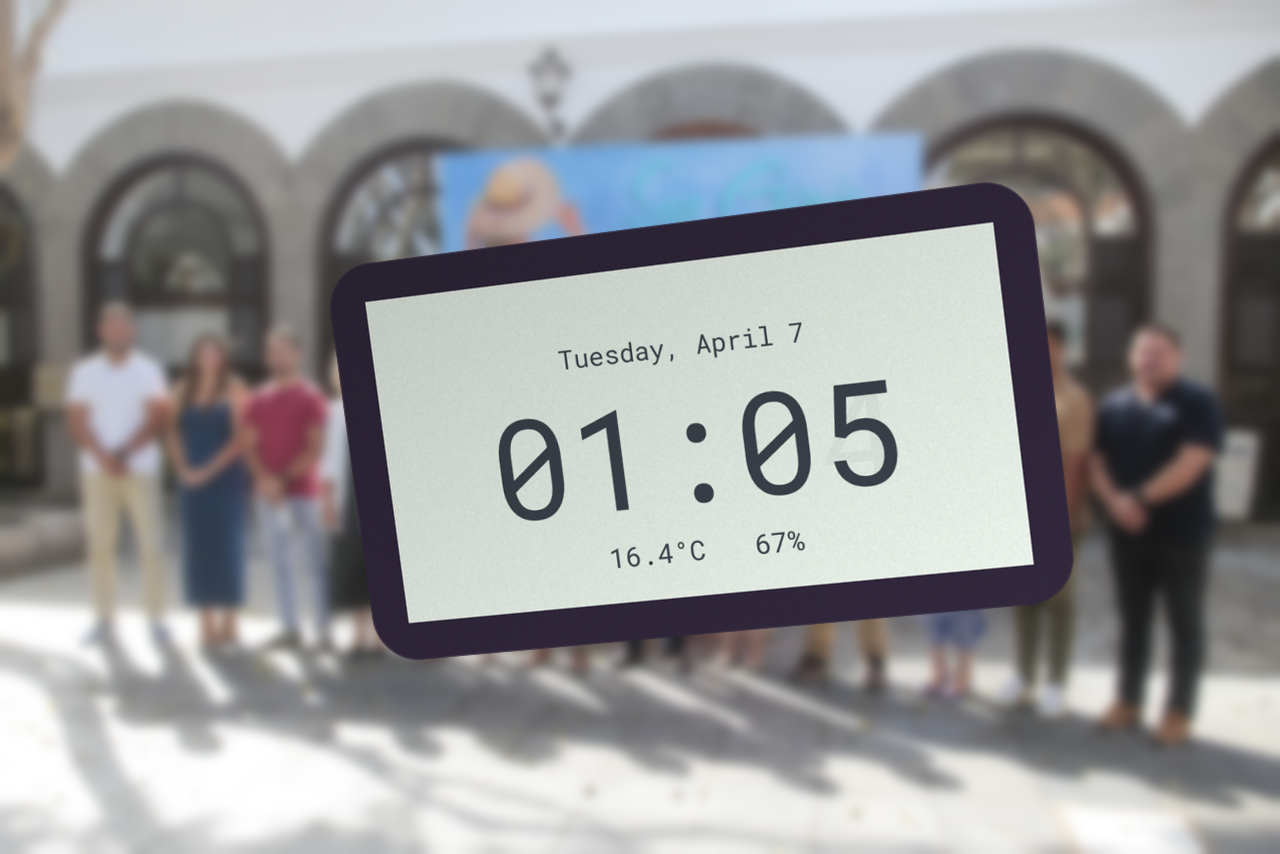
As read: 1:05
